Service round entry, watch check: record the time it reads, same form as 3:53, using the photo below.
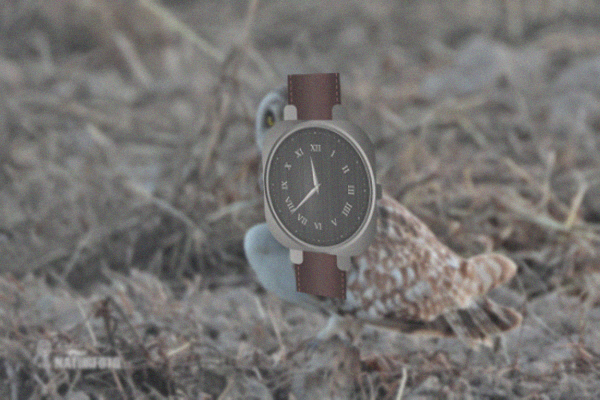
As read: 11:38
